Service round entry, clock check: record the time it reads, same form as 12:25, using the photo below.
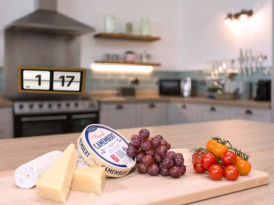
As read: 1:17
